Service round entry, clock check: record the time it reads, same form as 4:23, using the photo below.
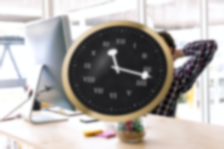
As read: 11:17
